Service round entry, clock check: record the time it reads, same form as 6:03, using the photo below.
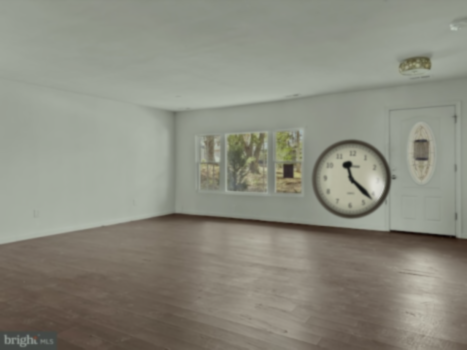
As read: 11:22
